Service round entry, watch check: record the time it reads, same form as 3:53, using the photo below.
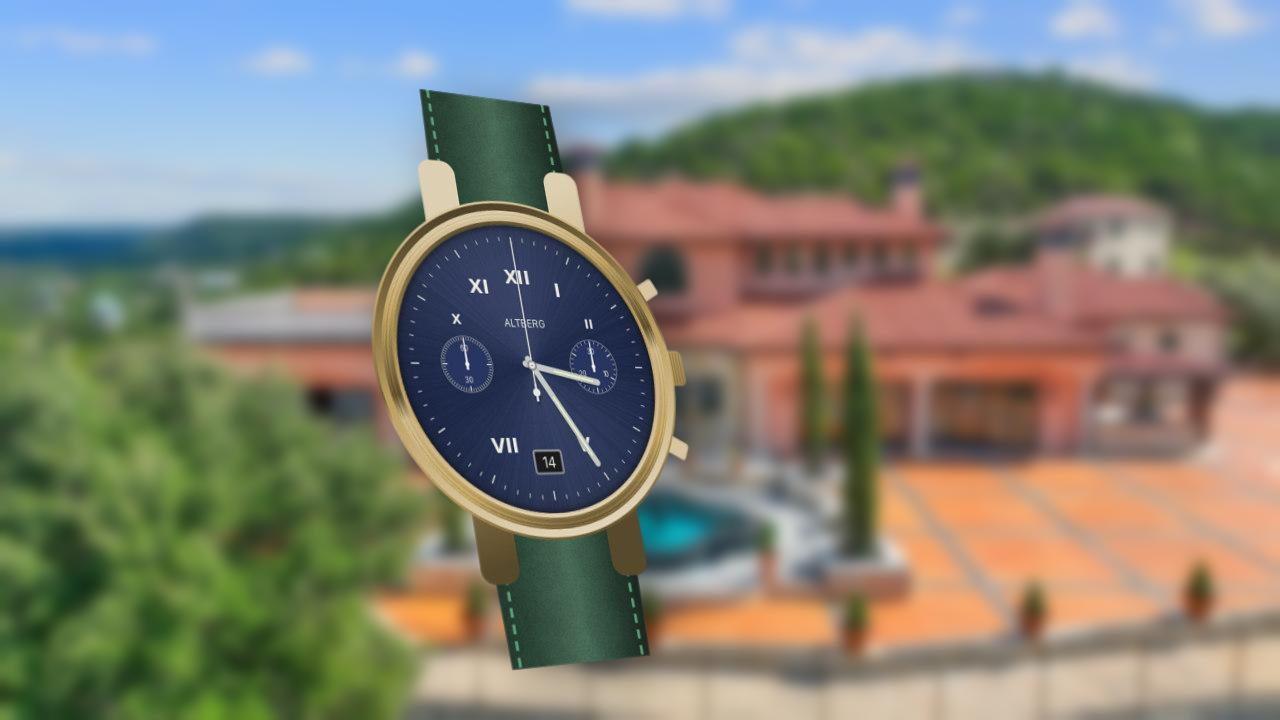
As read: 3:25
